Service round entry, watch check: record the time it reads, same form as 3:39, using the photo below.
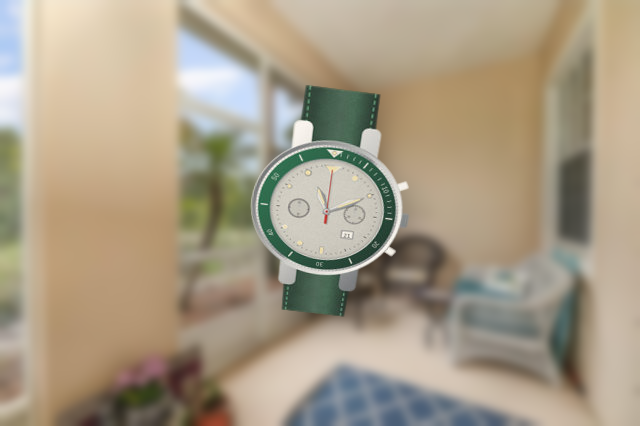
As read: 11:10
